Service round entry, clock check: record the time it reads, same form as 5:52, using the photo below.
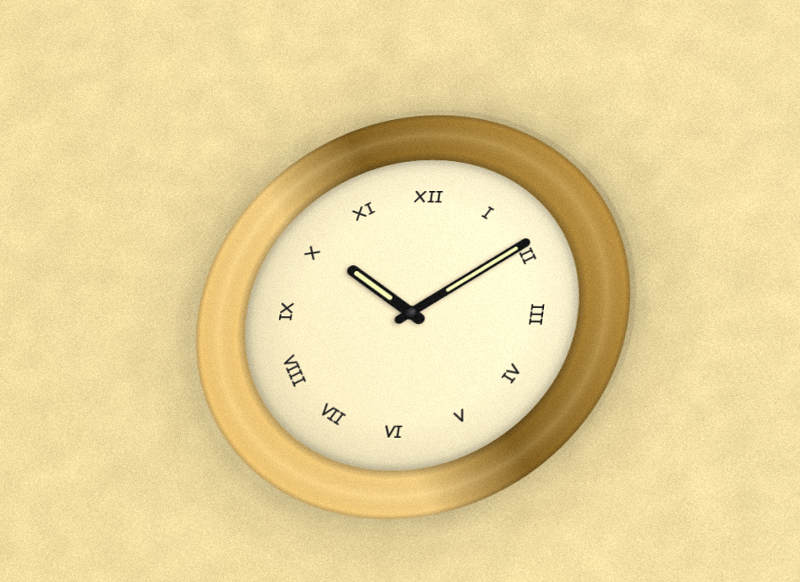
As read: 10:09
